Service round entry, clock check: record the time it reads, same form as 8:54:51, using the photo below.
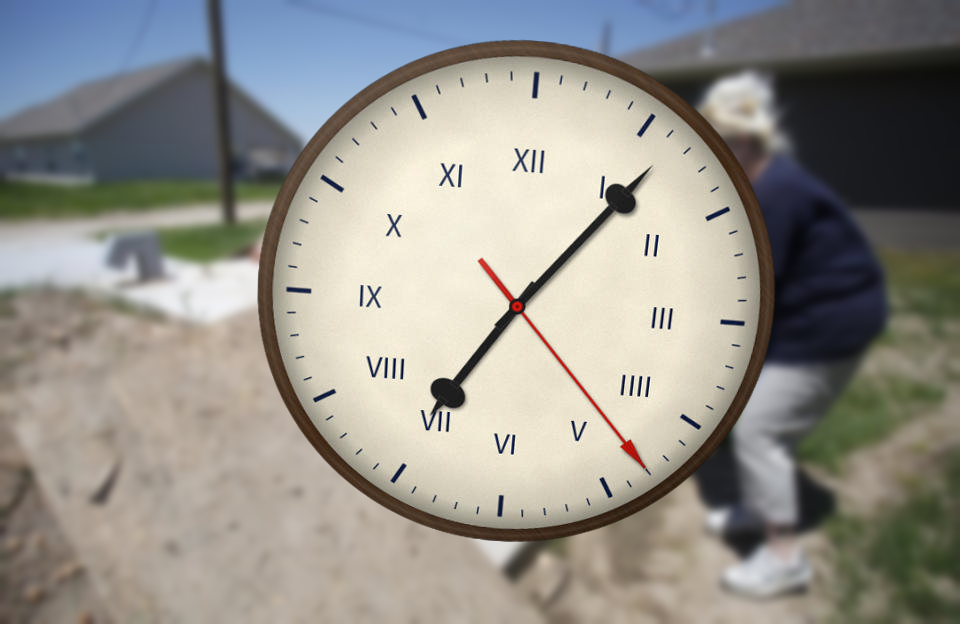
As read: 7:06:23
